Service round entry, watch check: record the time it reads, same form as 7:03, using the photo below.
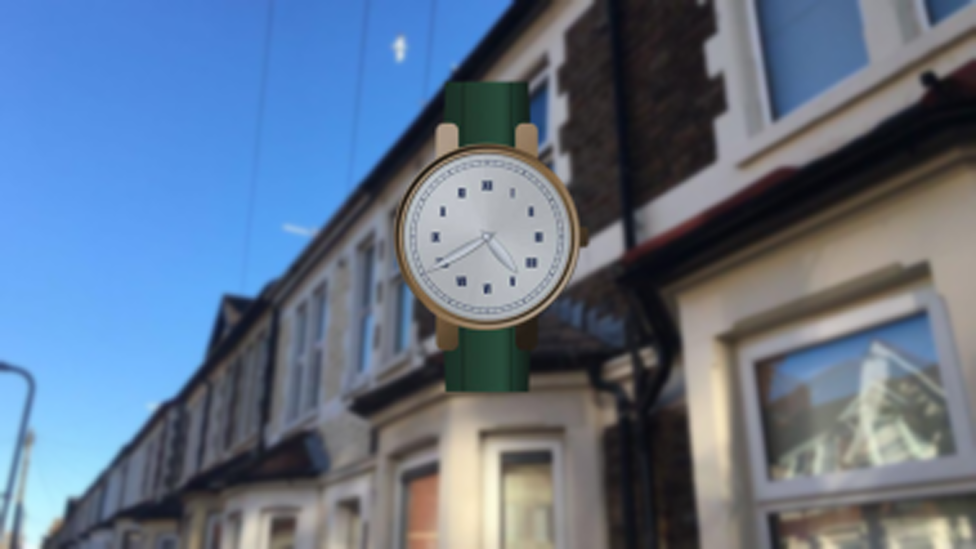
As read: 4:40
